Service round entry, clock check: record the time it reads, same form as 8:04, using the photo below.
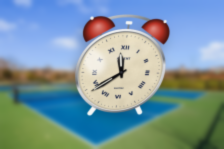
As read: 11:39
